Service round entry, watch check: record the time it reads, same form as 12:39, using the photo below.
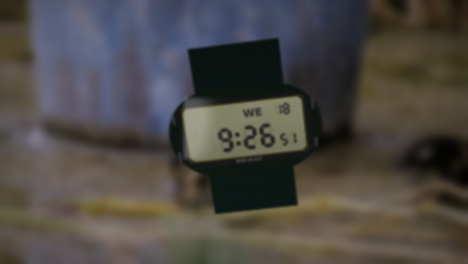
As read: 9:26
